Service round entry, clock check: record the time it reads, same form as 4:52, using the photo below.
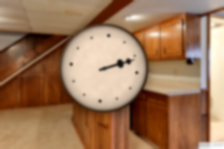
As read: 2:11
